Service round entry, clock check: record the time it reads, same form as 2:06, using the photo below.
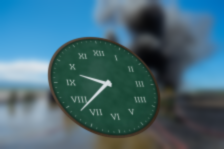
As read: 9:38
